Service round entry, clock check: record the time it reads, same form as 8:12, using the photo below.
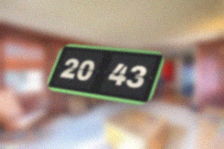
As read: 20:43
